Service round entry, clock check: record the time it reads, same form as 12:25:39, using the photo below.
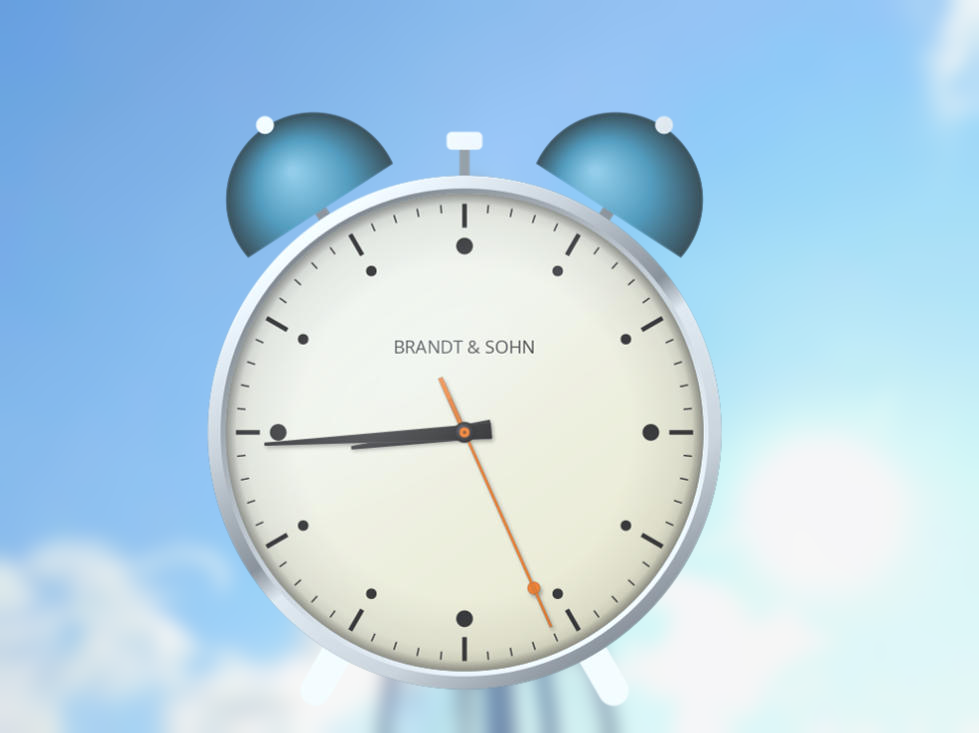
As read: 8:44:26
